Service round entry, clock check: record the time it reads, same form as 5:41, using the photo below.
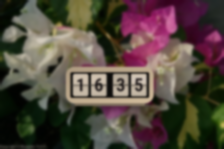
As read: 16:35
